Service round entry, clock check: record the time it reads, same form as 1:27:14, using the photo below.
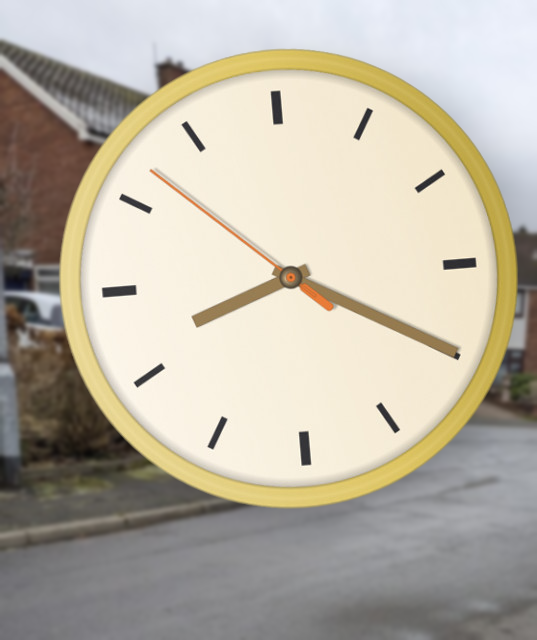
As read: 8:19:52
